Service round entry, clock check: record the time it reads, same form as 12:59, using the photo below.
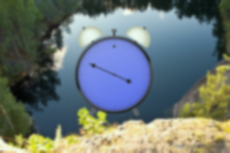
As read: 3:49
